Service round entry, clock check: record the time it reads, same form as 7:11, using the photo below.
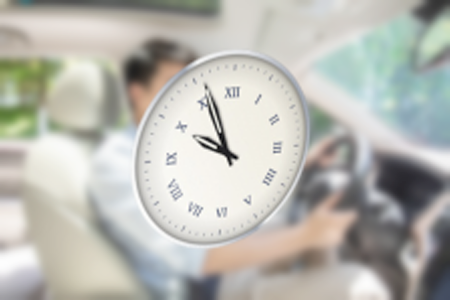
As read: 9:56
